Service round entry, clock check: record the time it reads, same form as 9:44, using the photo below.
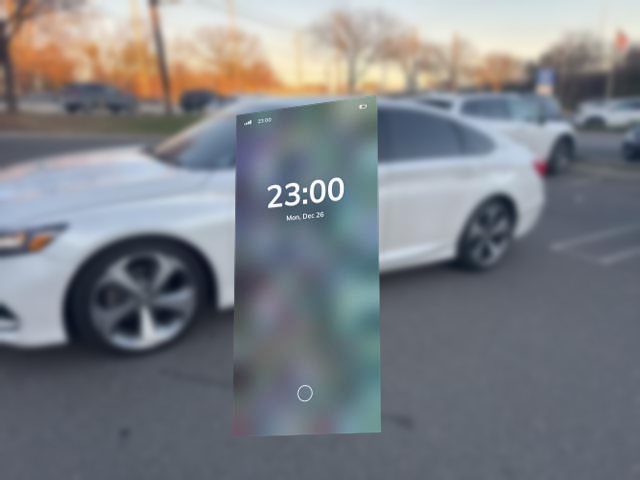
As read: 23:00
